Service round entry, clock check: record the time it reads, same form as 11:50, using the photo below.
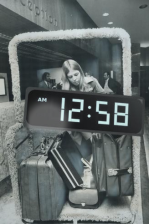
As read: 12:58
